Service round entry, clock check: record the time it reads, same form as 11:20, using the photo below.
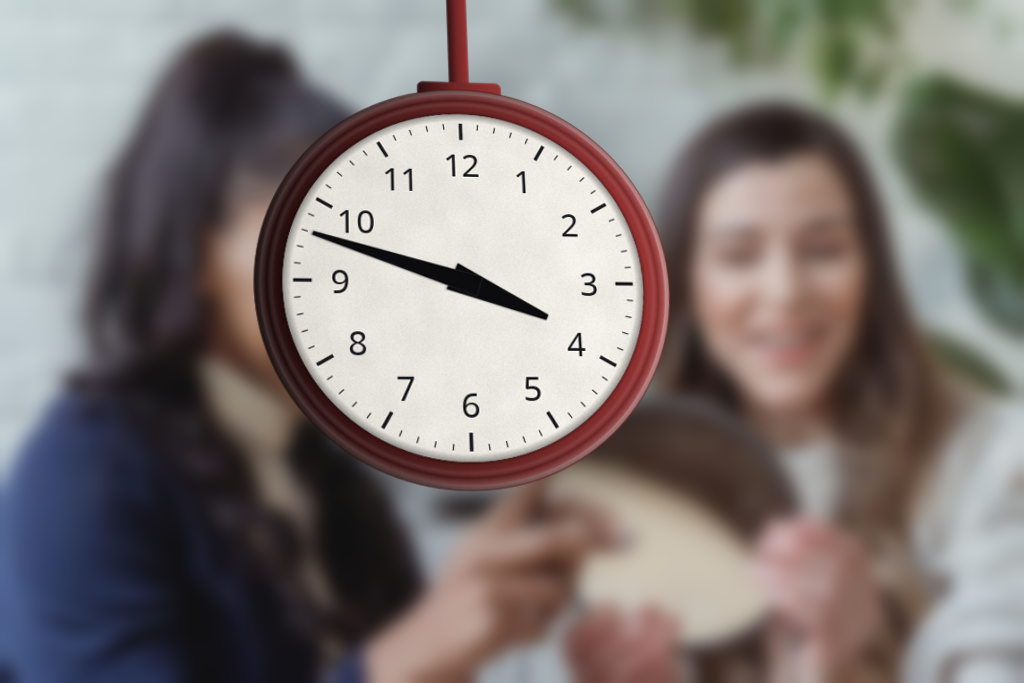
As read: 3:48
